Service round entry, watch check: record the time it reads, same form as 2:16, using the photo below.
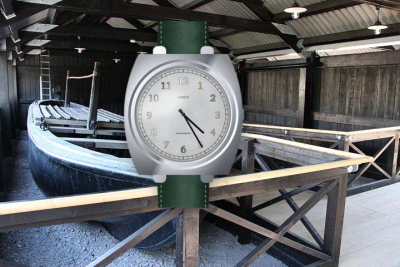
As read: 4:25
